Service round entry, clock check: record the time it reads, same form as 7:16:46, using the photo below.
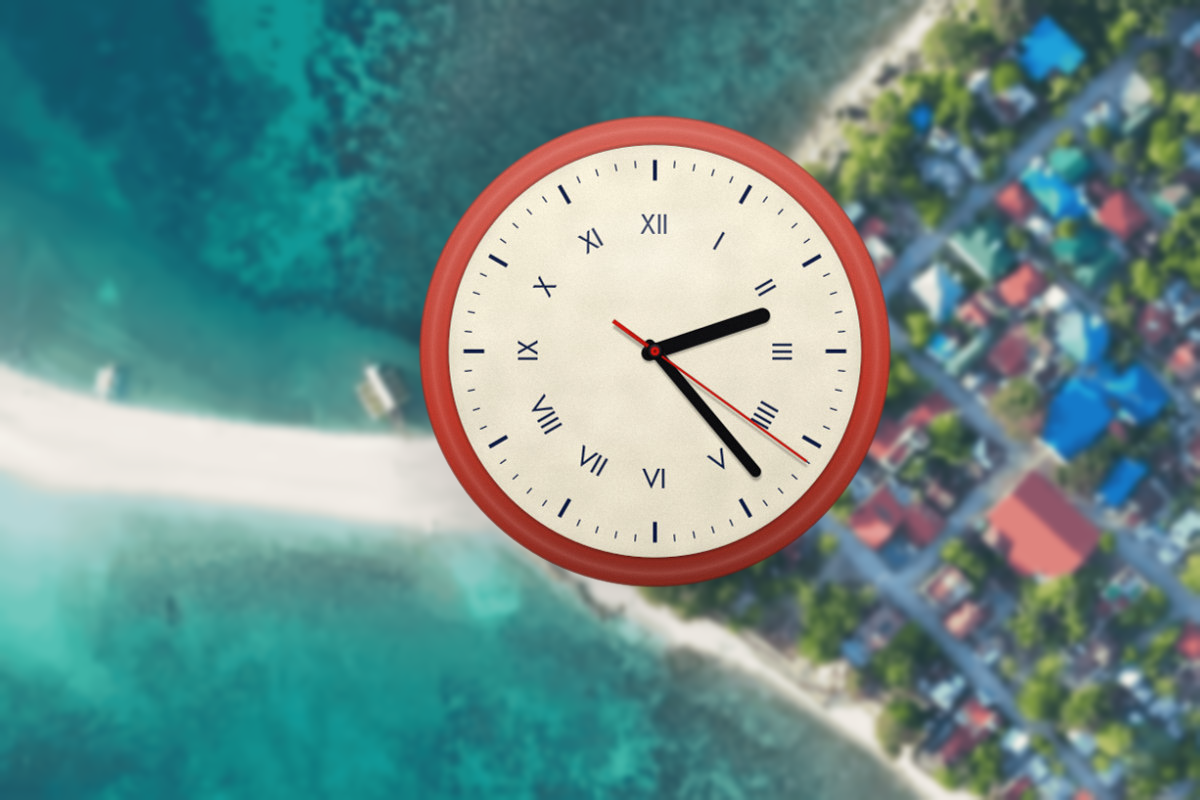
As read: 2:23:21
